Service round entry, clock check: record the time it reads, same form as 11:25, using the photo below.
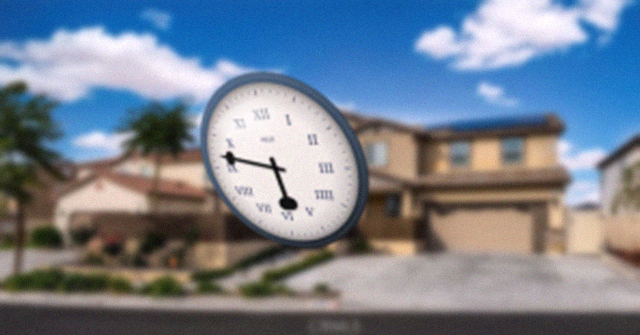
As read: 5:47
